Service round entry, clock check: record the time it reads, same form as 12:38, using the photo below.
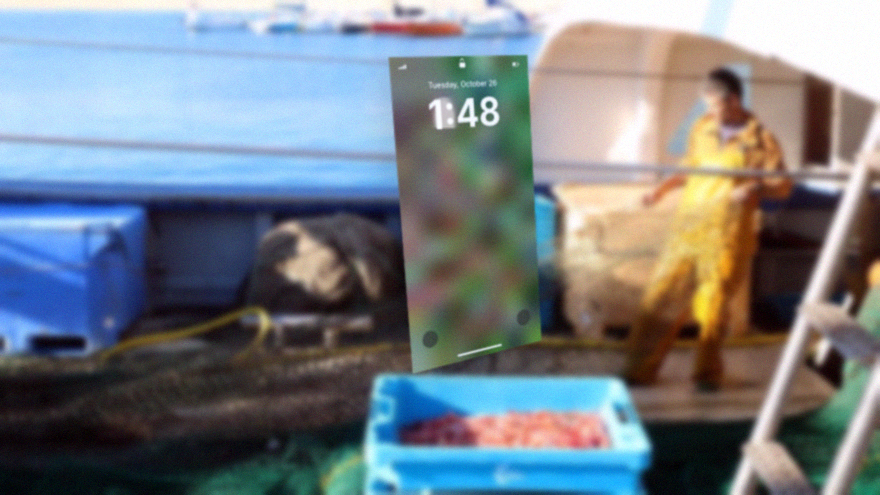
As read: 1:48
